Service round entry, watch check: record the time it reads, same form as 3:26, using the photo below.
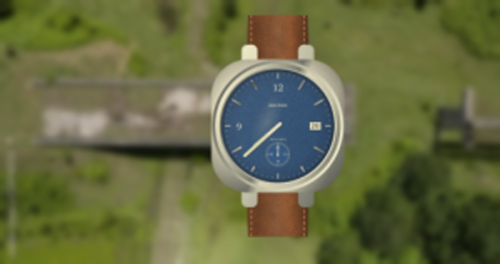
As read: 7:38
